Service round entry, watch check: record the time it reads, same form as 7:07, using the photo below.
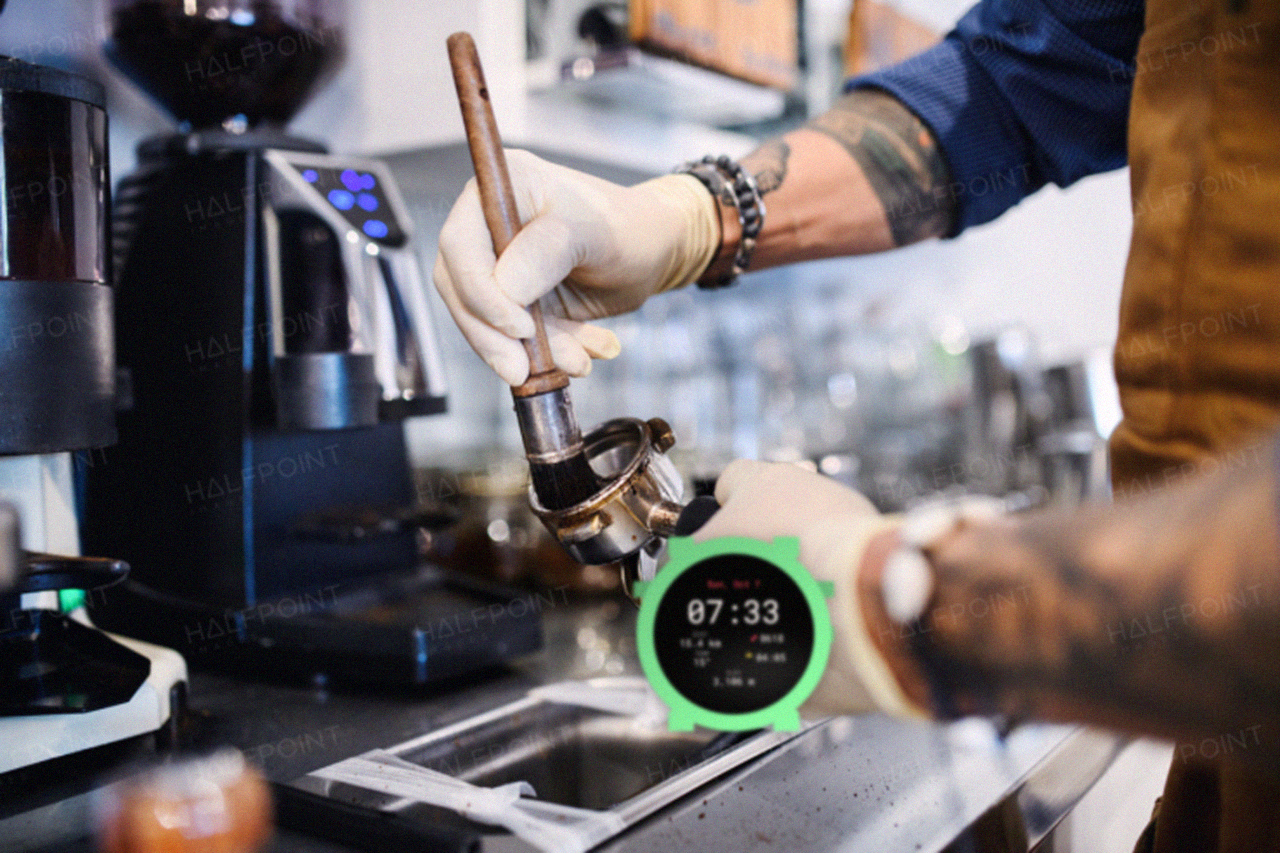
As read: 7:33
